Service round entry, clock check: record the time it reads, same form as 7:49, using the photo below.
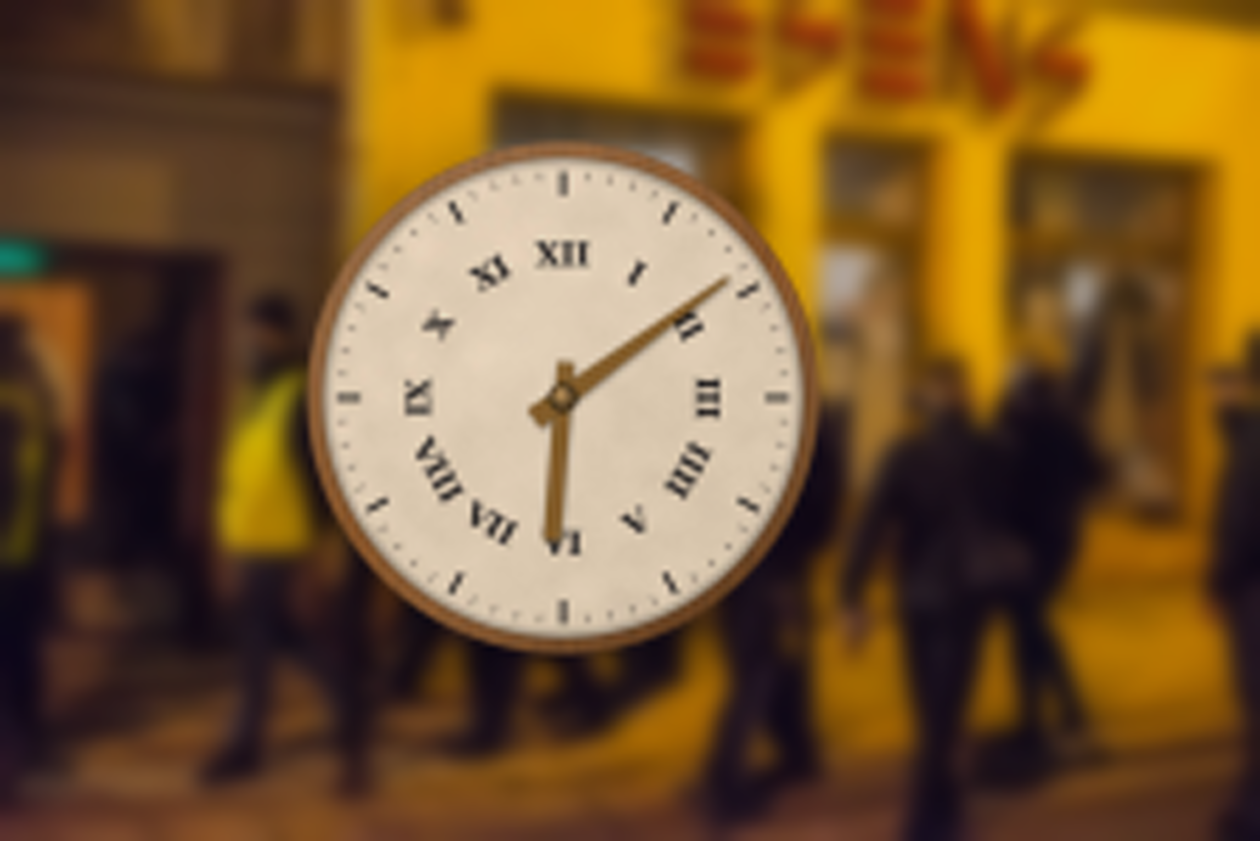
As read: 6:09
